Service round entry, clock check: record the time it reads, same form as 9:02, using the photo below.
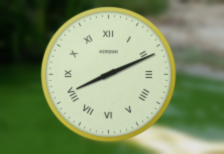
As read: 8:11
